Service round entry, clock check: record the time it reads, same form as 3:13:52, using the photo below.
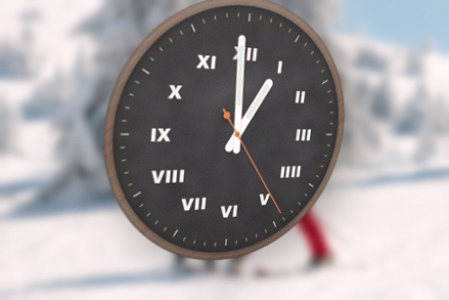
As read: 12:59:24
